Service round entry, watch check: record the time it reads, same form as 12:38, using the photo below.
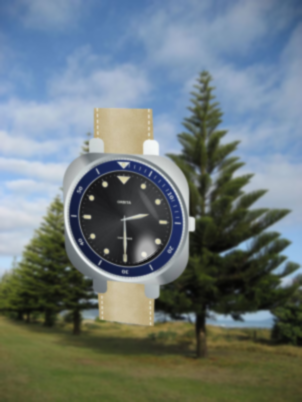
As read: 2:30
